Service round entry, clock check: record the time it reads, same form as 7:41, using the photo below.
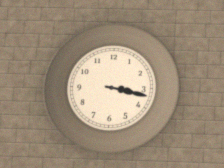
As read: 3:17
